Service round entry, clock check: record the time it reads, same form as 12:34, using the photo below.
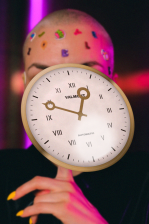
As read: 12:49
